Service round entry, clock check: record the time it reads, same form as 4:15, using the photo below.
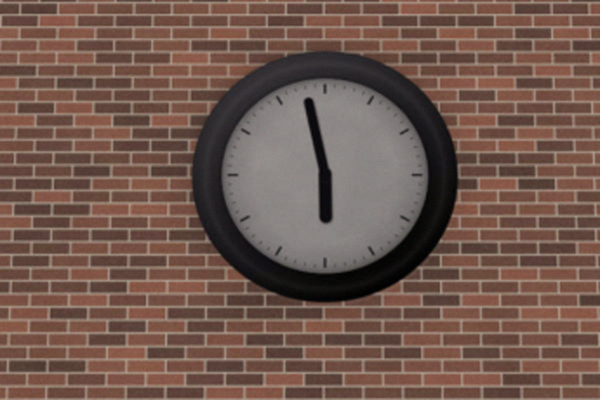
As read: 5:58
